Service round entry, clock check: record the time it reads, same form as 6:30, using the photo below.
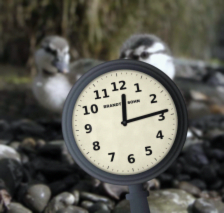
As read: 12:14
